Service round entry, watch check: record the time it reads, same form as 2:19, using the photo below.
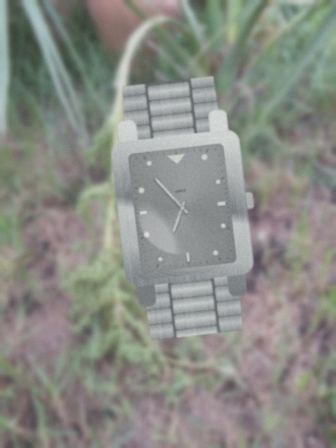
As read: 6:54
